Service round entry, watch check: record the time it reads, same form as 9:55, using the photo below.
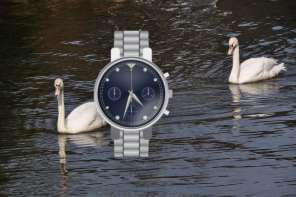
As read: 4:33
